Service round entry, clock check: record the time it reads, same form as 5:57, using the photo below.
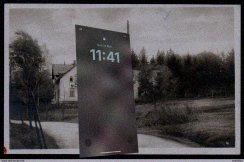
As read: 11:41
